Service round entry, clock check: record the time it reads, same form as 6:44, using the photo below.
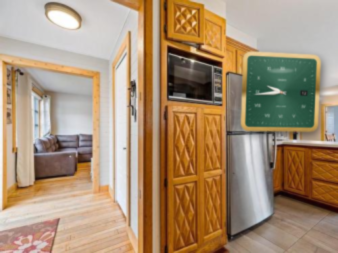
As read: 9:44
